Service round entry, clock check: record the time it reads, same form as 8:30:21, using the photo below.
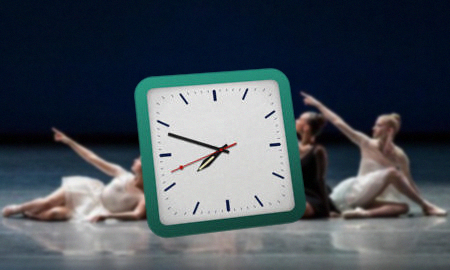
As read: 7:48:42
